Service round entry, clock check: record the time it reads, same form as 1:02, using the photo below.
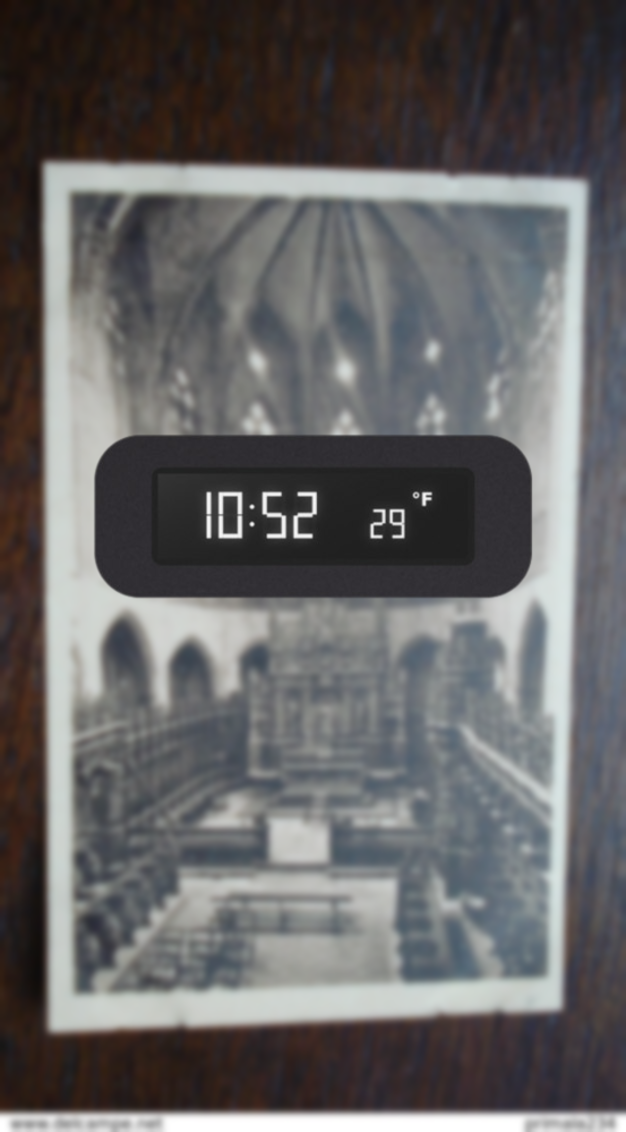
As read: 10:52
